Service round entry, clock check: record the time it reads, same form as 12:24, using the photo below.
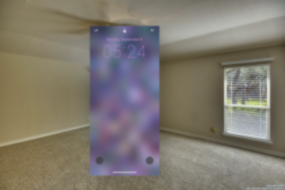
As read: 5:24
